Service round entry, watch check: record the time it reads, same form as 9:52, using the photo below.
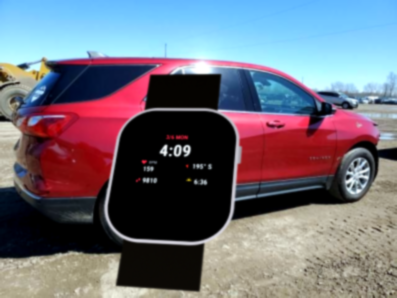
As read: 4:09
